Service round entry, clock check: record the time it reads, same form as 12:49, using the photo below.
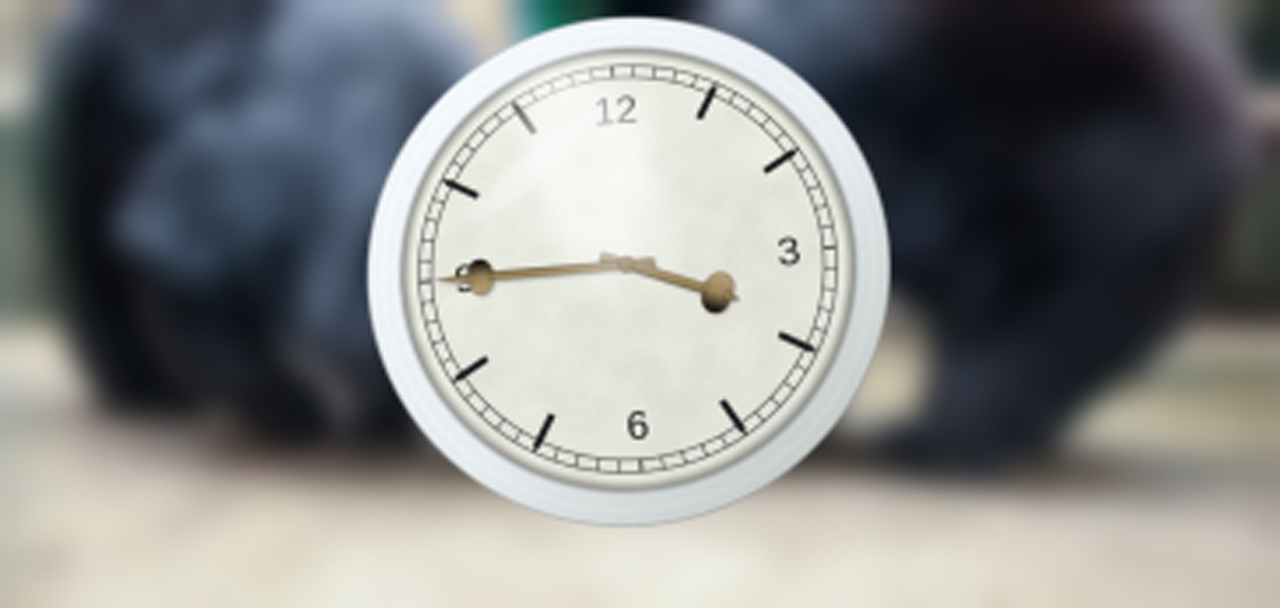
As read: 3:45
